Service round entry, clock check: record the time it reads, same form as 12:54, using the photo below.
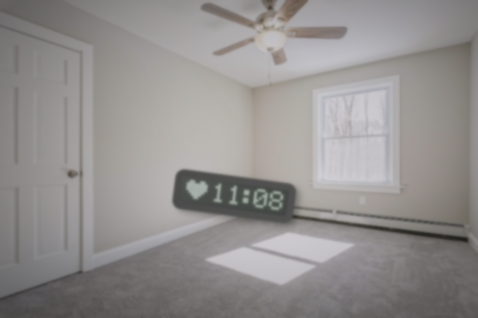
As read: 11:08
